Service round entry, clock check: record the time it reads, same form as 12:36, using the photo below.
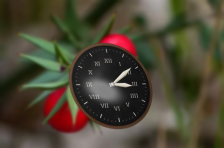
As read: 3:09
